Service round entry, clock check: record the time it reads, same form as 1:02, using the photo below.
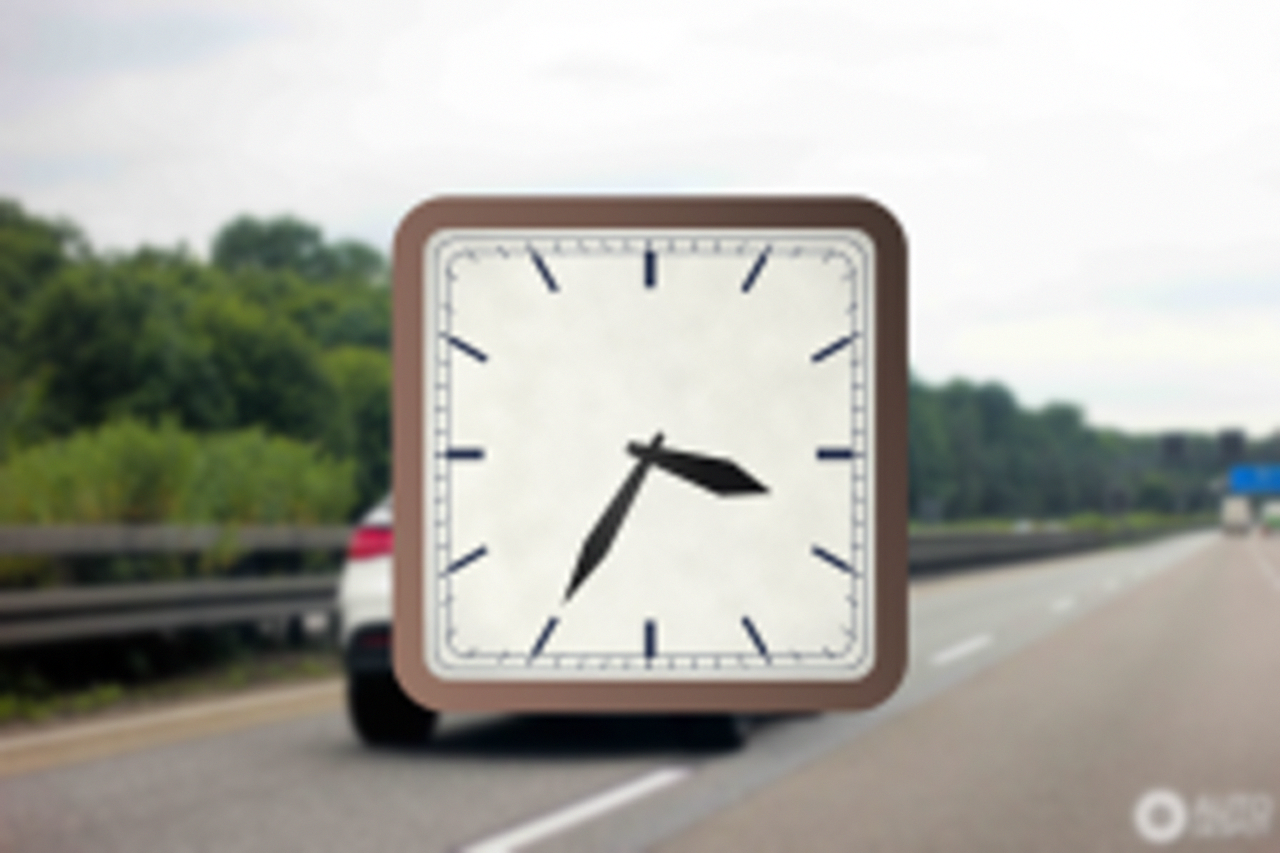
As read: 3:35
